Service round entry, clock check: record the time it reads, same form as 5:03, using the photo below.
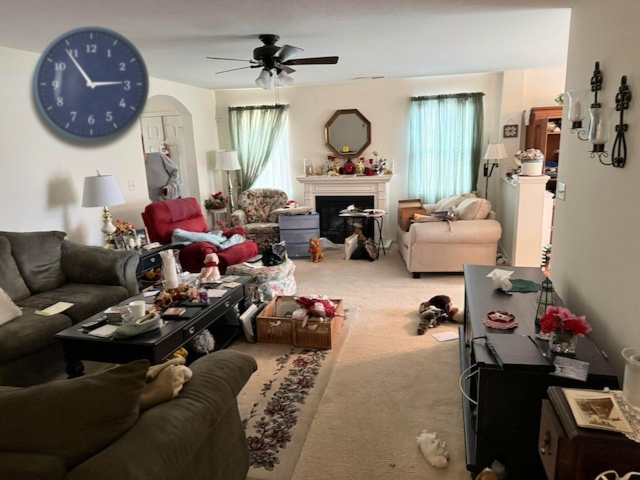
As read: 2:54
